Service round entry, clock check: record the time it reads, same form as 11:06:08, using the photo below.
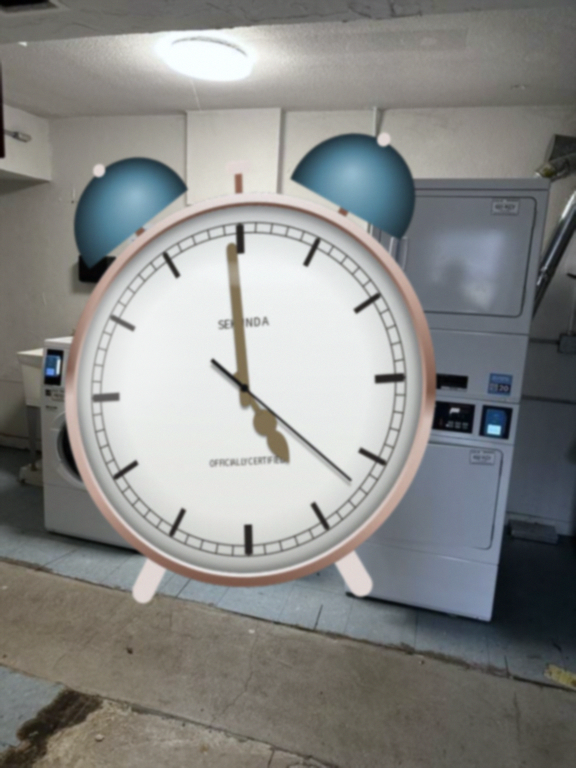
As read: 4:59:22
